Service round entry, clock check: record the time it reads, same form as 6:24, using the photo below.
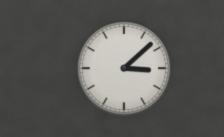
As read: 3:08
